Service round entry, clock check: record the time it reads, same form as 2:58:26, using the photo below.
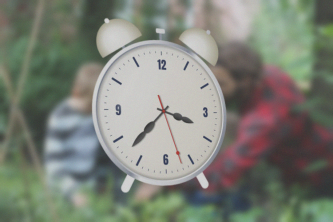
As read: 3:37:27
